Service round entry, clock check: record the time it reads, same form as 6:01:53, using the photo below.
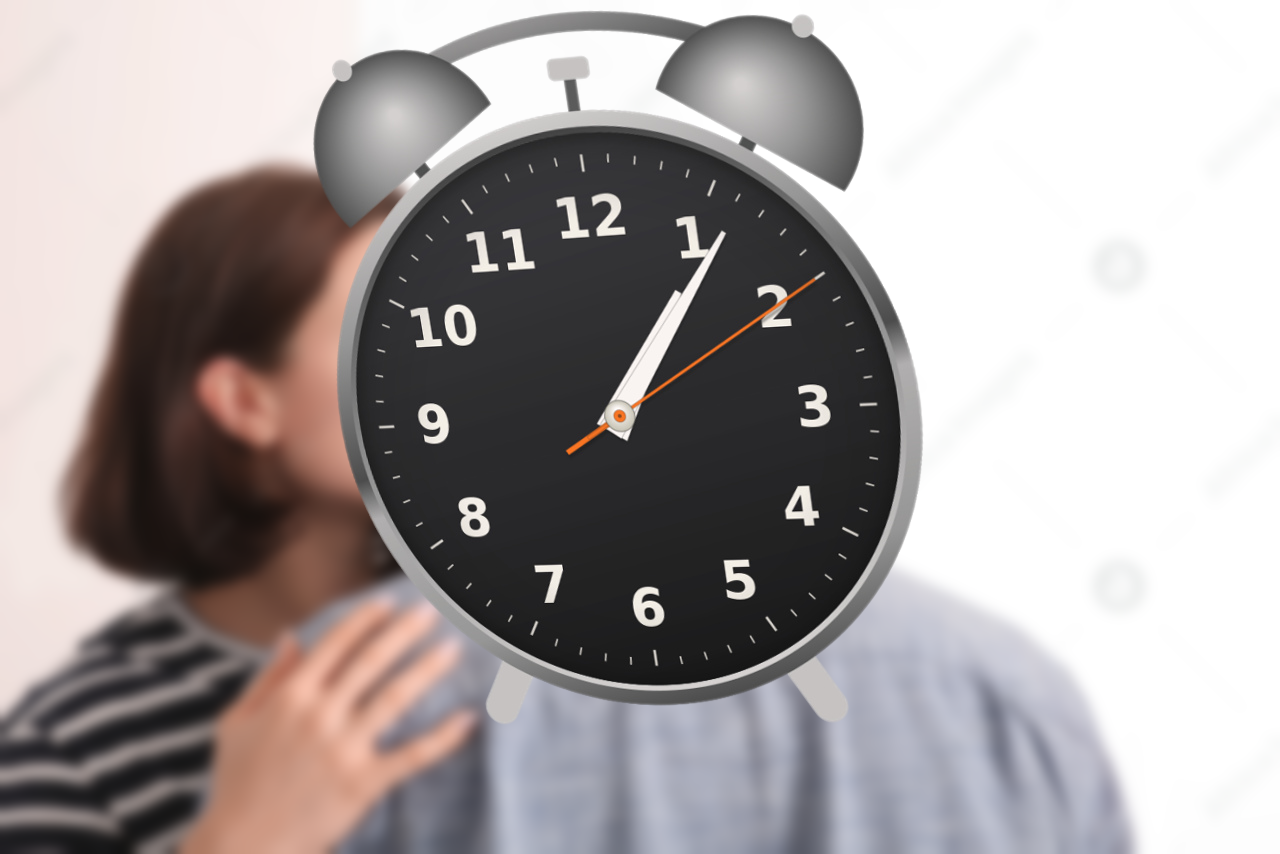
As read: 1:06:10
